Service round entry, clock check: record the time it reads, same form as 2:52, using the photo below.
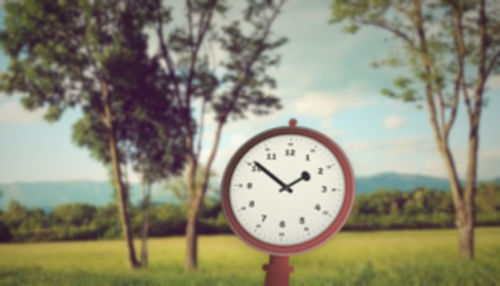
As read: 1:51
